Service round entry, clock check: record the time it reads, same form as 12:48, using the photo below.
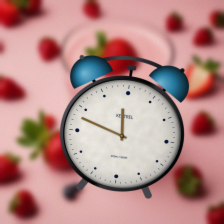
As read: 11:48
